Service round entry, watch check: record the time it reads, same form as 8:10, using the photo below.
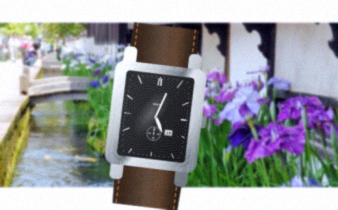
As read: 5:03
